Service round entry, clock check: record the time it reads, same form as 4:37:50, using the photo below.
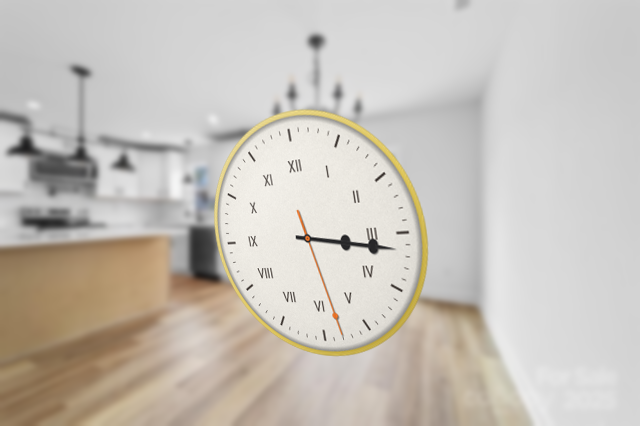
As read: 3:16:28
